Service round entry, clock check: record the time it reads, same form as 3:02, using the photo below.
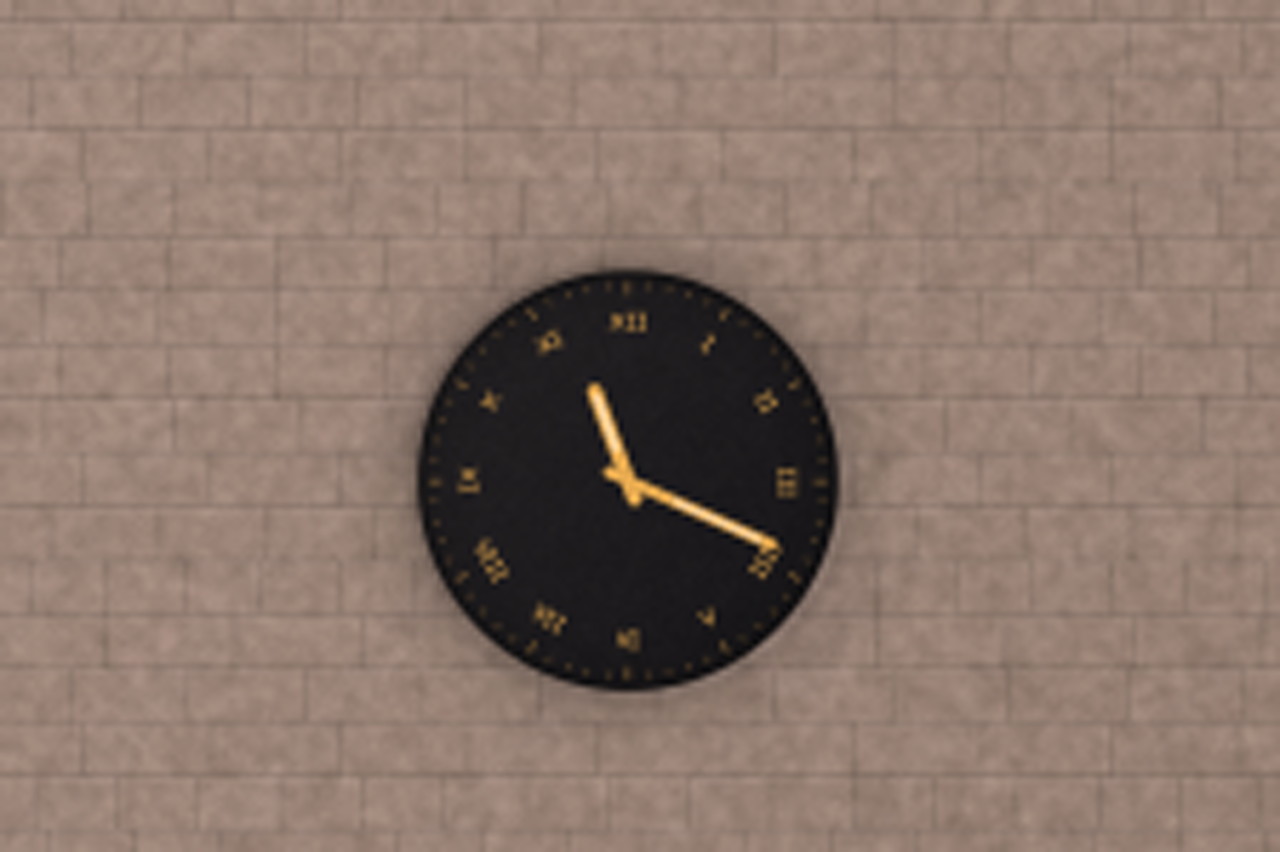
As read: 11:19
